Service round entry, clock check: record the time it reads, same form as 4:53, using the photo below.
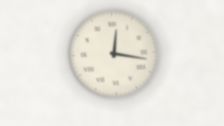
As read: 12:17
